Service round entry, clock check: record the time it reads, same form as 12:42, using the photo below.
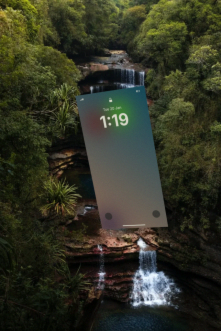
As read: 1:19
